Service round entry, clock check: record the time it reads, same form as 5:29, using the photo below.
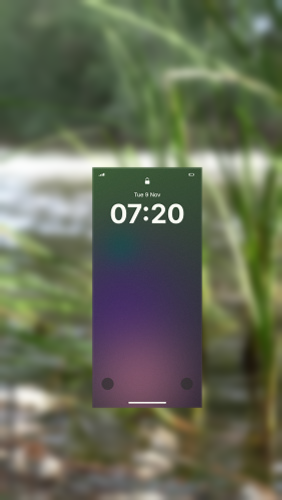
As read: 7:20
